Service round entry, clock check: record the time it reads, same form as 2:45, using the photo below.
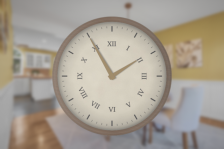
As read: 1:55
